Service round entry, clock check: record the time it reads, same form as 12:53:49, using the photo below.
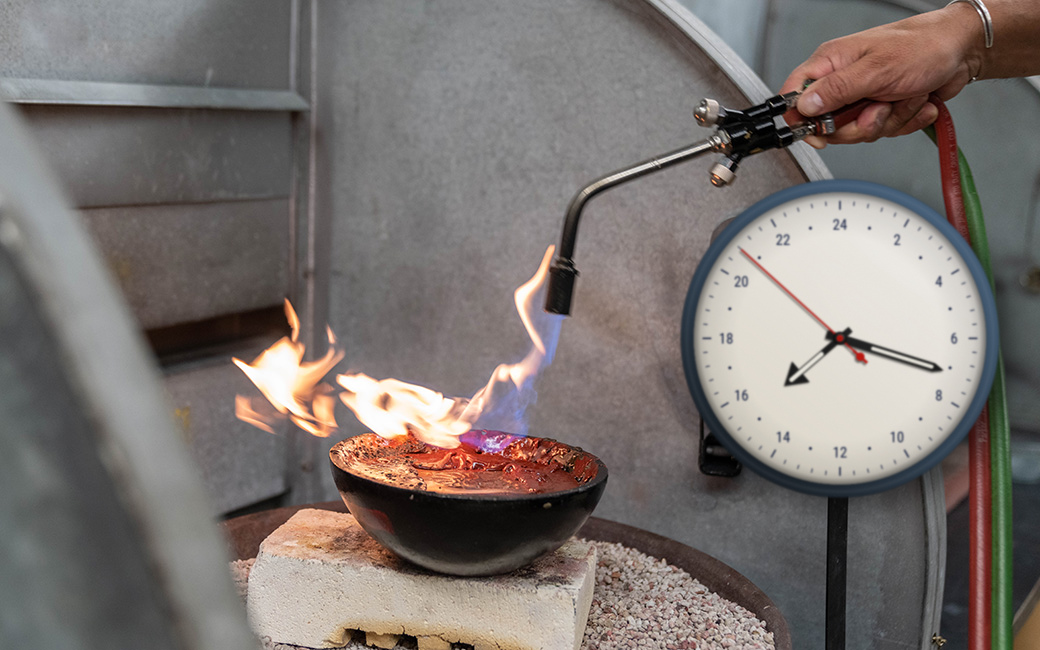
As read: 15:17:52
